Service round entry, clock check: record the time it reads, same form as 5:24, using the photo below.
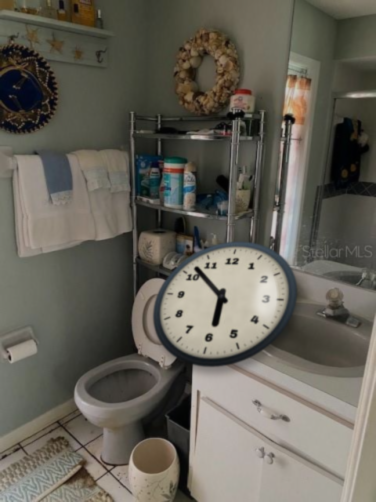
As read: 5:52
